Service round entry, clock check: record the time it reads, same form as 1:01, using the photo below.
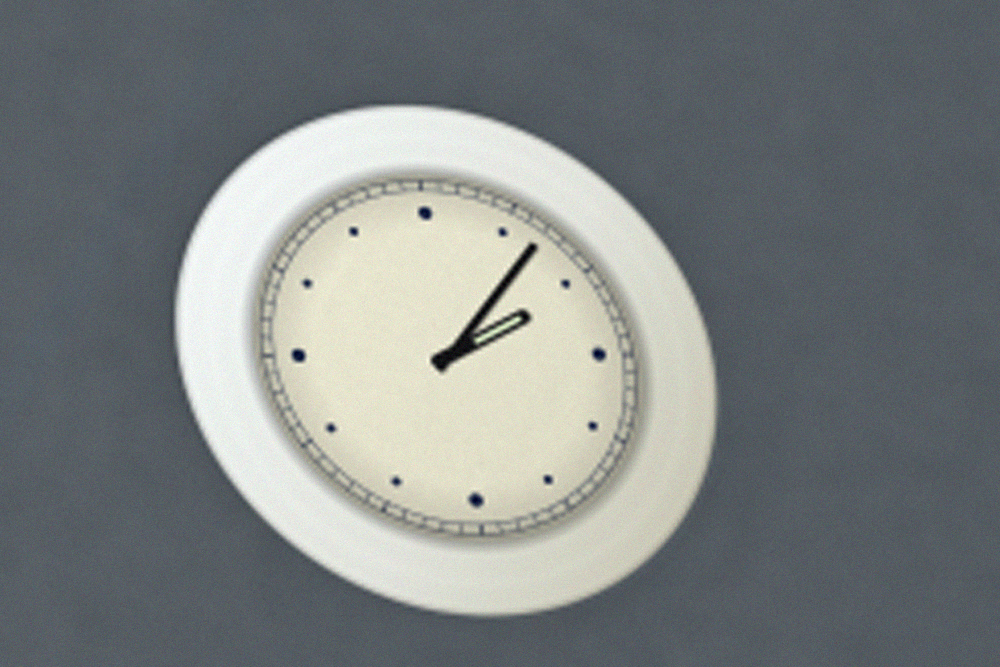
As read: 2:07
